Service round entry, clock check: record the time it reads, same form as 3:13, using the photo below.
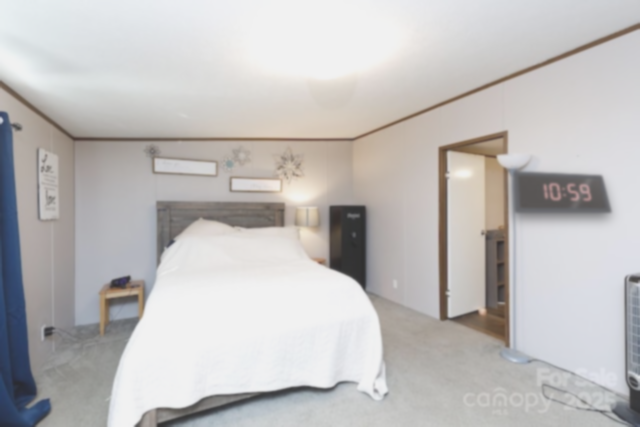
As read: 10:59
